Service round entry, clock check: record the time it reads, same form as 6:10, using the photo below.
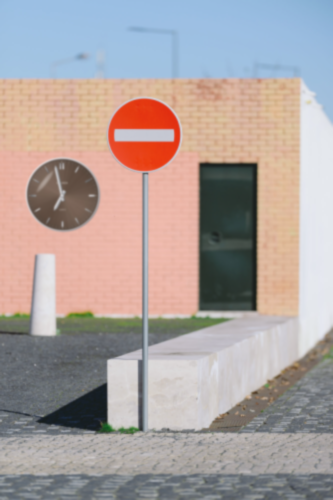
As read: 6:58
